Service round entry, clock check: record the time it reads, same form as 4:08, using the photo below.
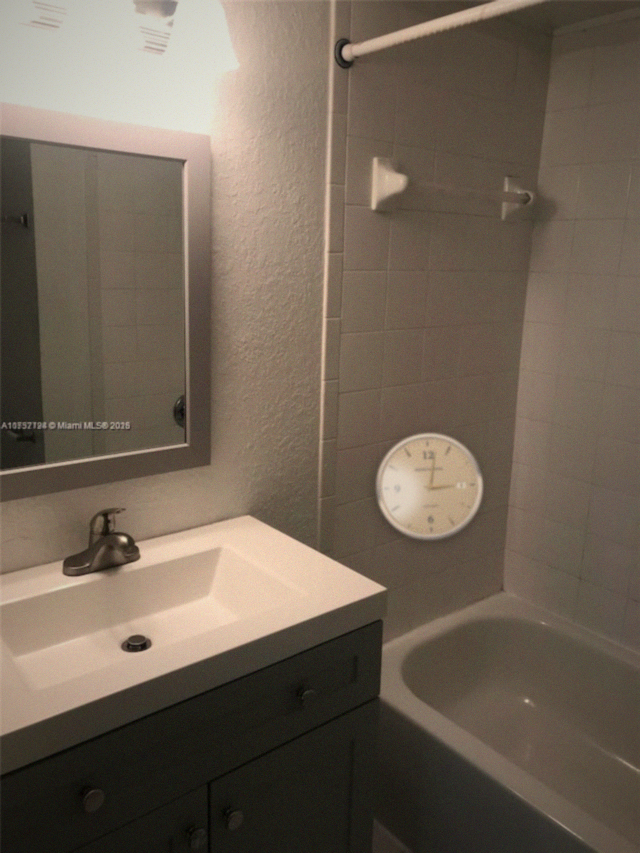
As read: 3:02
